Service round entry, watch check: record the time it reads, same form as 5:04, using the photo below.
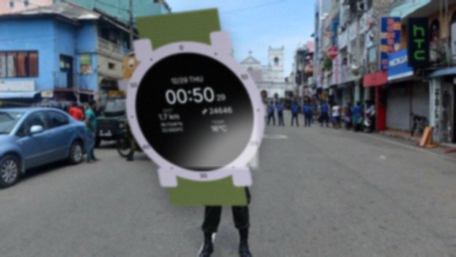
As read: 0:50
